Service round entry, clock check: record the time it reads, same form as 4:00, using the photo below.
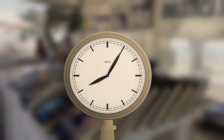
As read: 8:05
